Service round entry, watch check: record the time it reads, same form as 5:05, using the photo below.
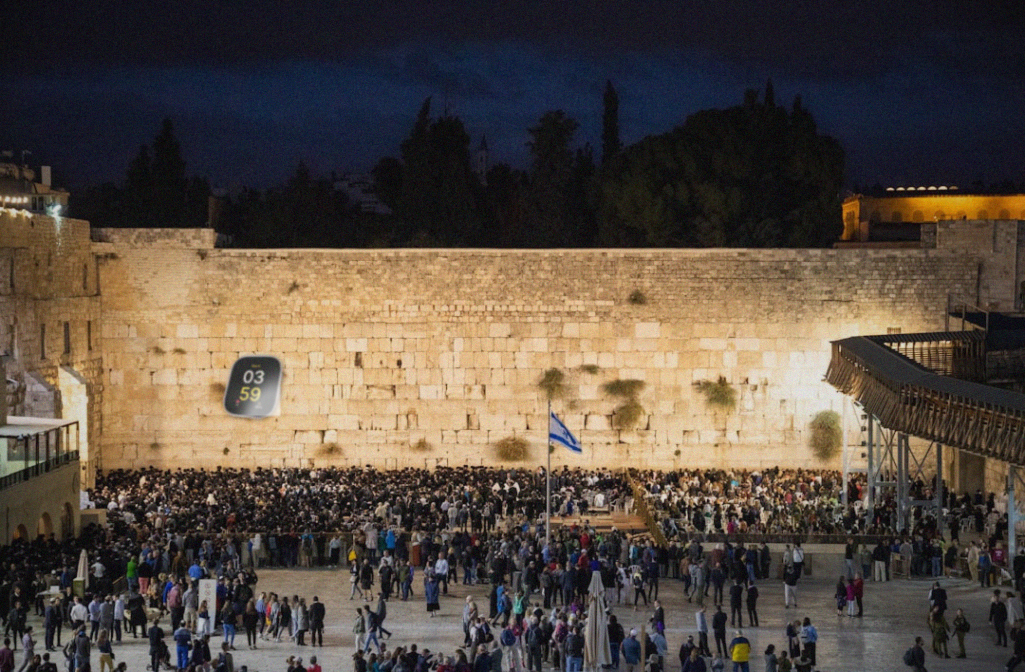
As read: 3:59
